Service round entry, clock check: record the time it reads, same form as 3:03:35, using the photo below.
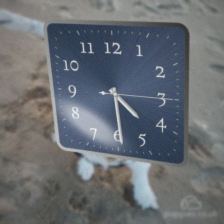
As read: 4:29:15
